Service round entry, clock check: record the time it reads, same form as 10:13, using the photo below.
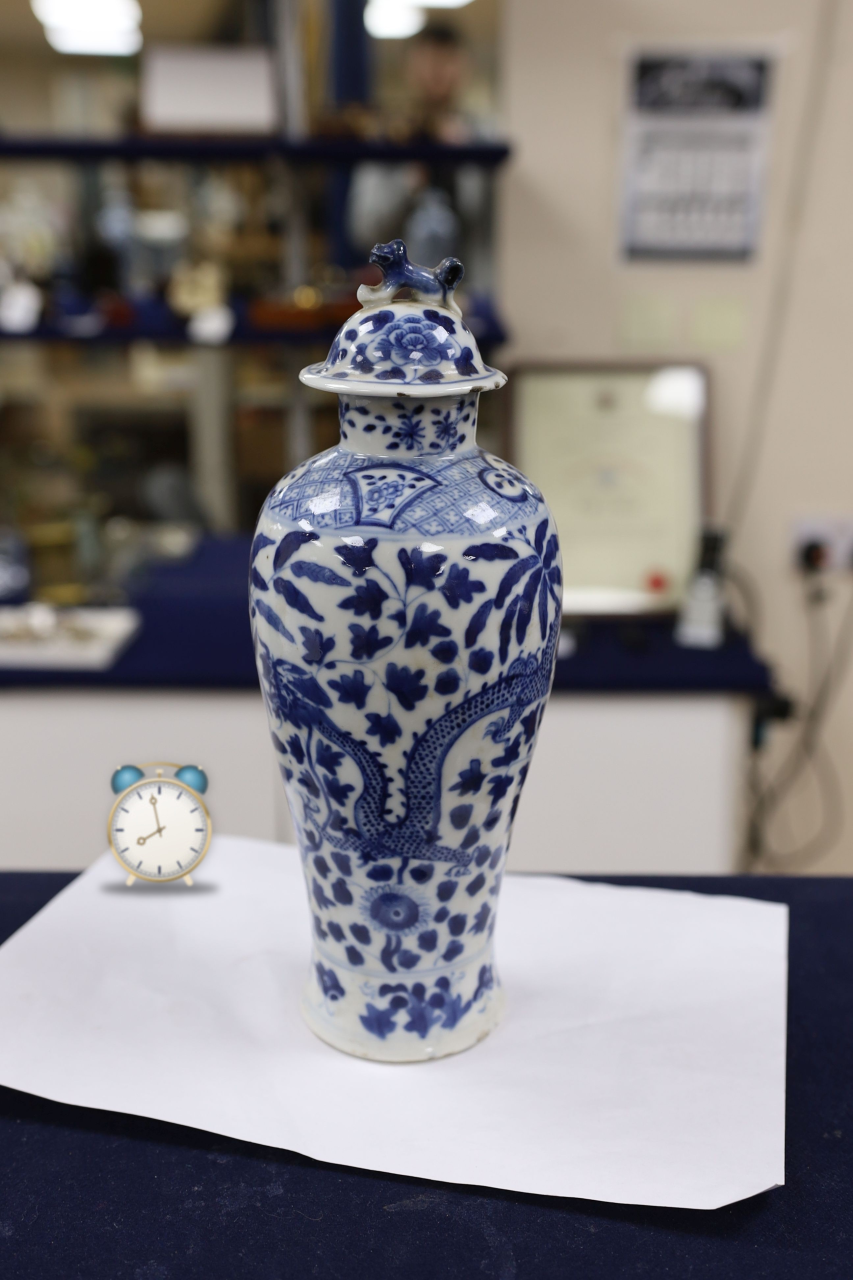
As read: 7:58
